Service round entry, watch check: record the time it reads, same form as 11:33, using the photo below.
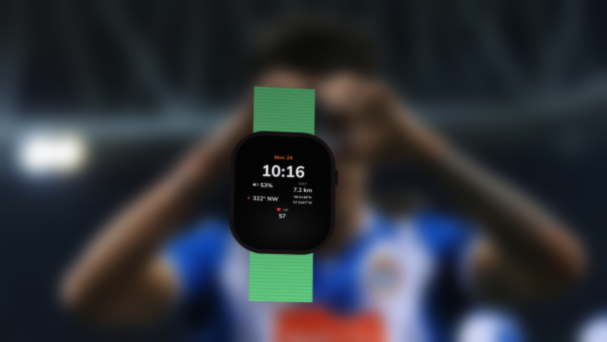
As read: 10:16
